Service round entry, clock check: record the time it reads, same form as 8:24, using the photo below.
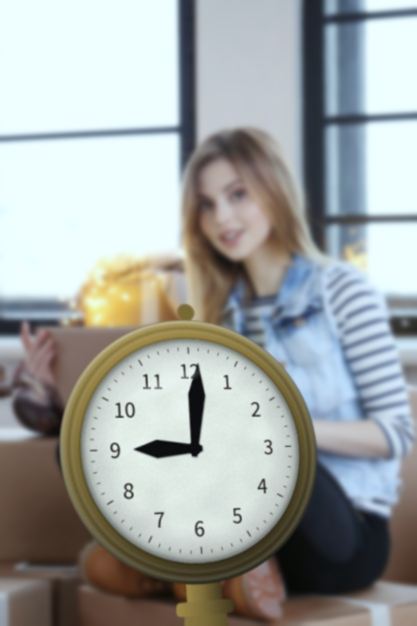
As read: 9:01
